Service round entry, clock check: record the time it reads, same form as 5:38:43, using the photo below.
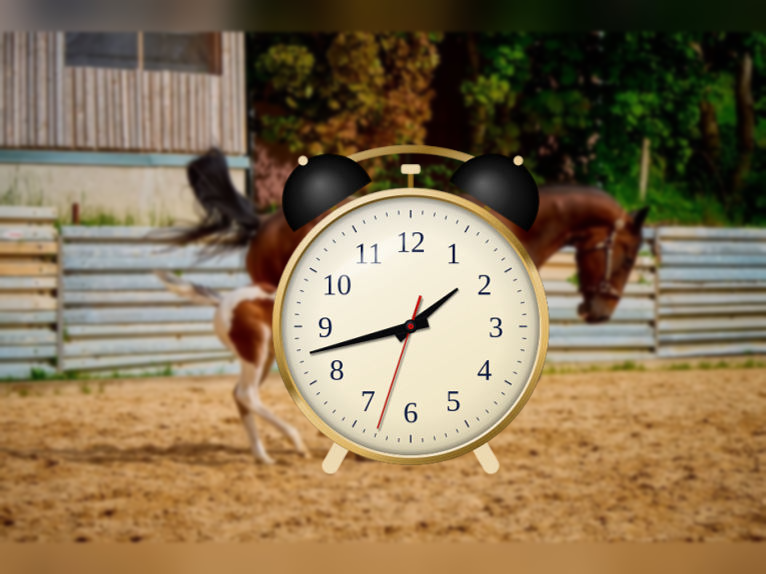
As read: 1:42:33
